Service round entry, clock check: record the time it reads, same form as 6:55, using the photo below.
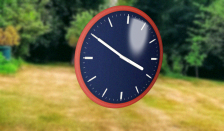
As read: 3:50
